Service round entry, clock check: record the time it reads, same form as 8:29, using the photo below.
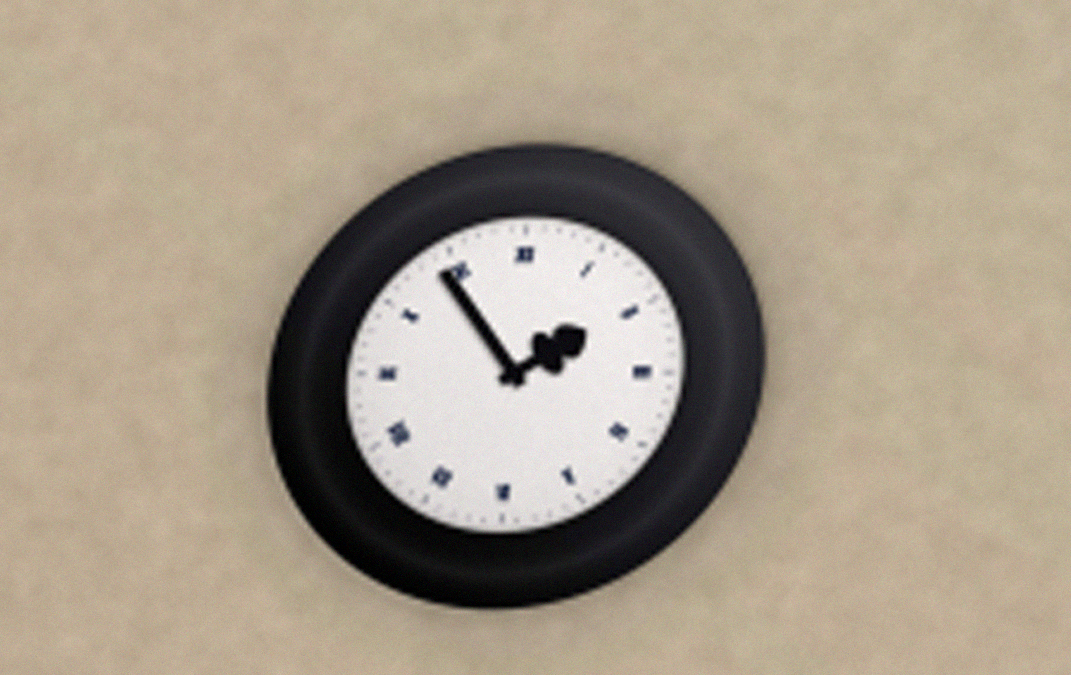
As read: 1:54
